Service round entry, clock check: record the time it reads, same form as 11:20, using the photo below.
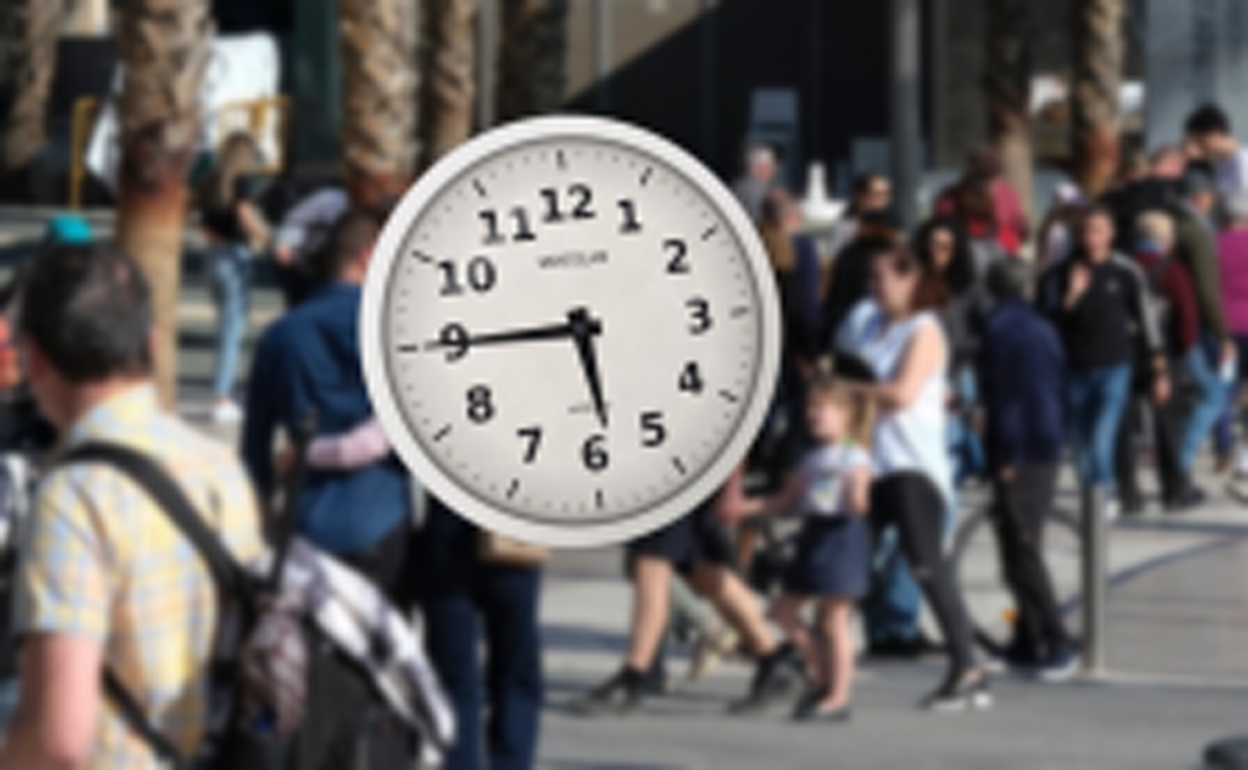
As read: 5:45
